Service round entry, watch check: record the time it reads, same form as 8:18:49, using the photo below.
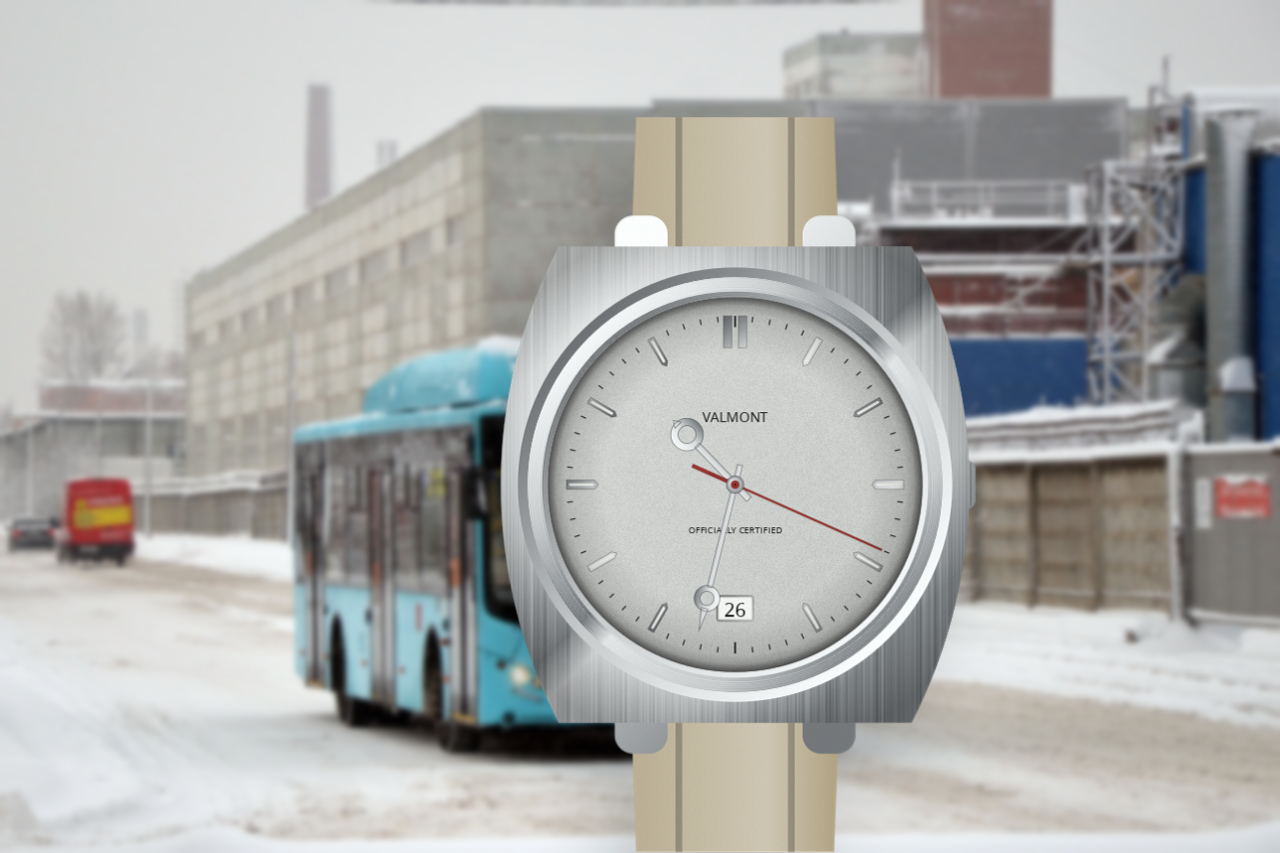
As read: 10:32:19
